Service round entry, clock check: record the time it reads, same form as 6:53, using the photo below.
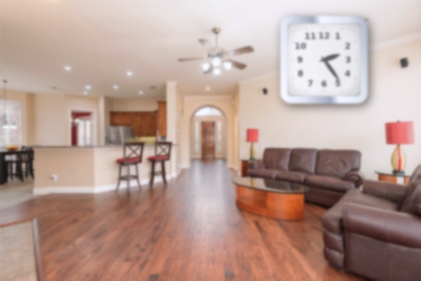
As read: 2:24
